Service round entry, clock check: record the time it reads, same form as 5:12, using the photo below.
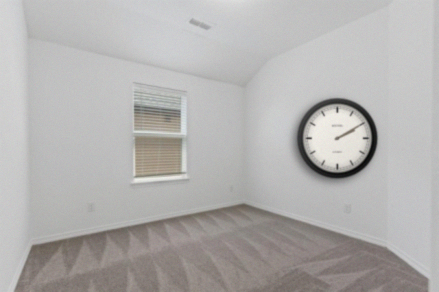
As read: 2:10
